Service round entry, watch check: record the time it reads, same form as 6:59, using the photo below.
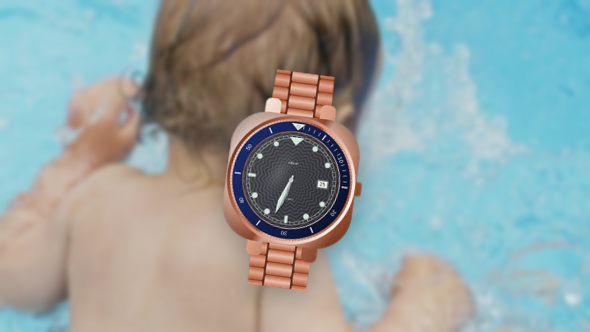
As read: 6:33
